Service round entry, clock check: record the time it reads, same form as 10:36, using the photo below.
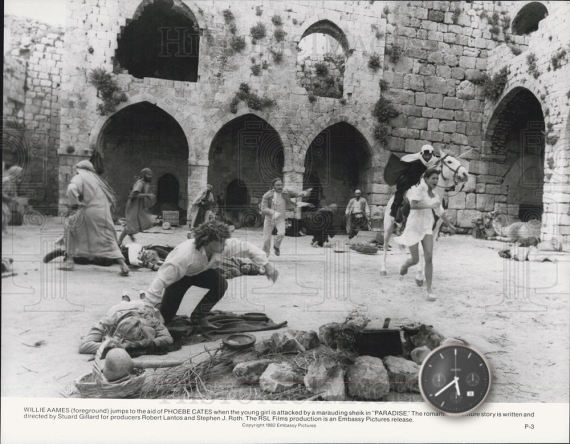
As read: 5:39
